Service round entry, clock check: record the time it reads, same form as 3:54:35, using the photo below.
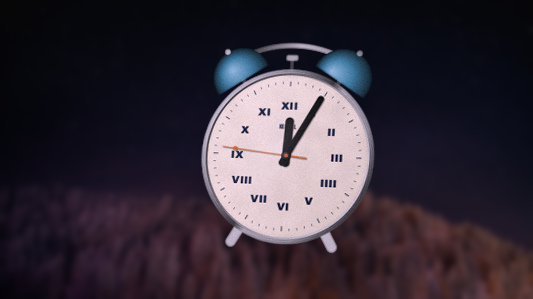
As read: 12:04:46
